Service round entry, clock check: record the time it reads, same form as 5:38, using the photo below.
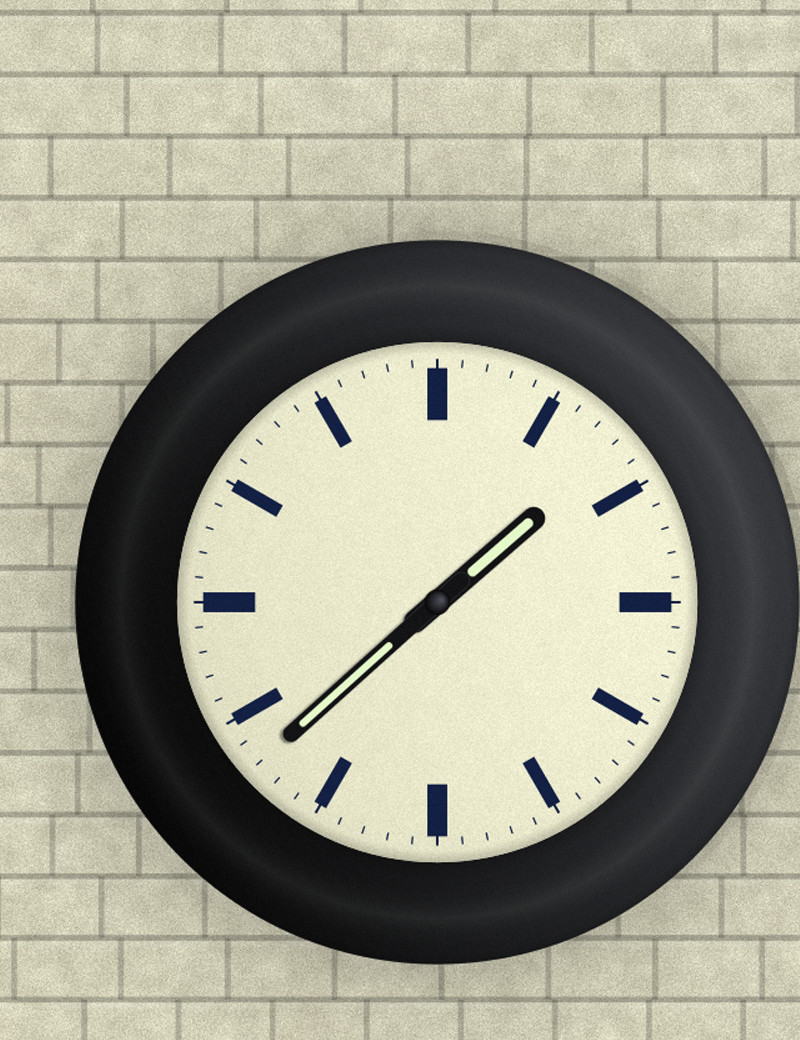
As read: 1:38
